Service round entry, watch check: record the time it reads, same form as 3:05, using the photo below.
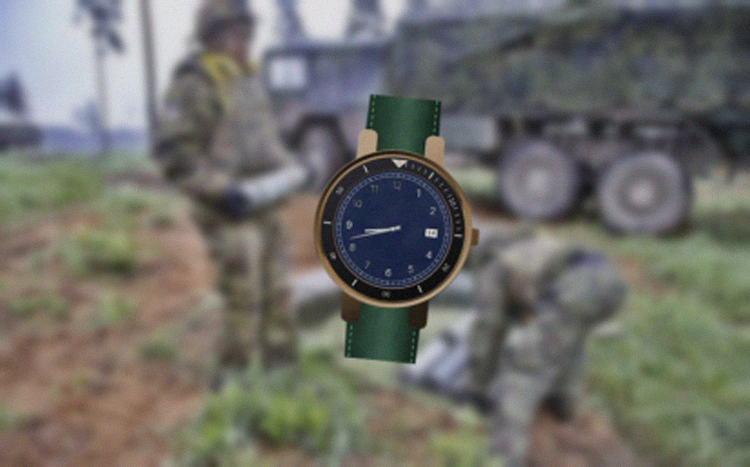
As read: 8:42
